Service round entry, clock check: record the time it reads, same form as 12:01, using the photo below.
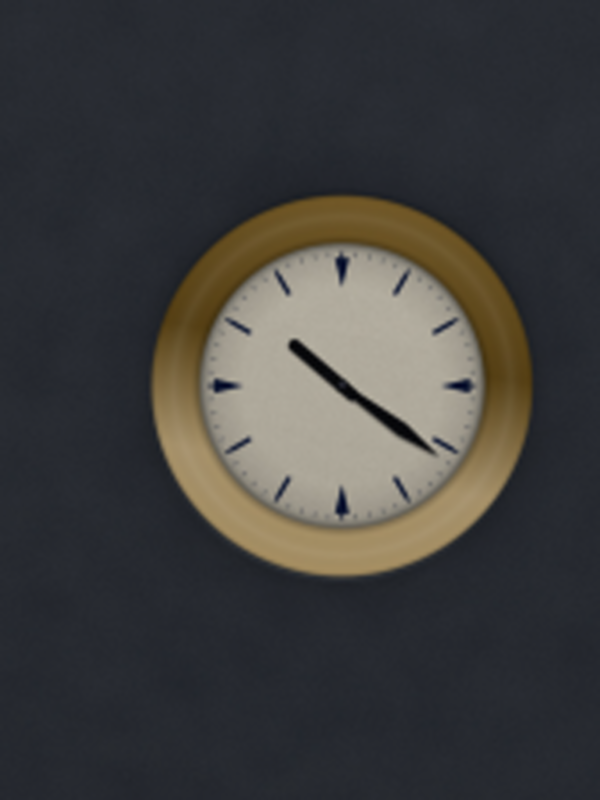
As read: 10:21
